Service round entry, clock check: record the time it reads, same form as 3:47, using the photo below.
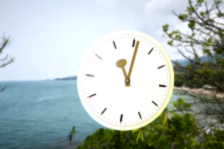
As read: 11:01
